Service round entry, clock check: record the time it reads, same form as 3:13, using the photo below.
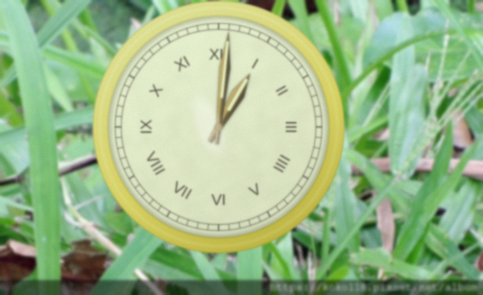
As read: 1:01
